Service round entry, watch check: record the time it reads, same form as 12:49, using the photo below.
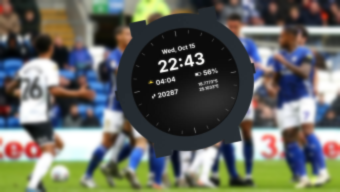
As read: 22:43
